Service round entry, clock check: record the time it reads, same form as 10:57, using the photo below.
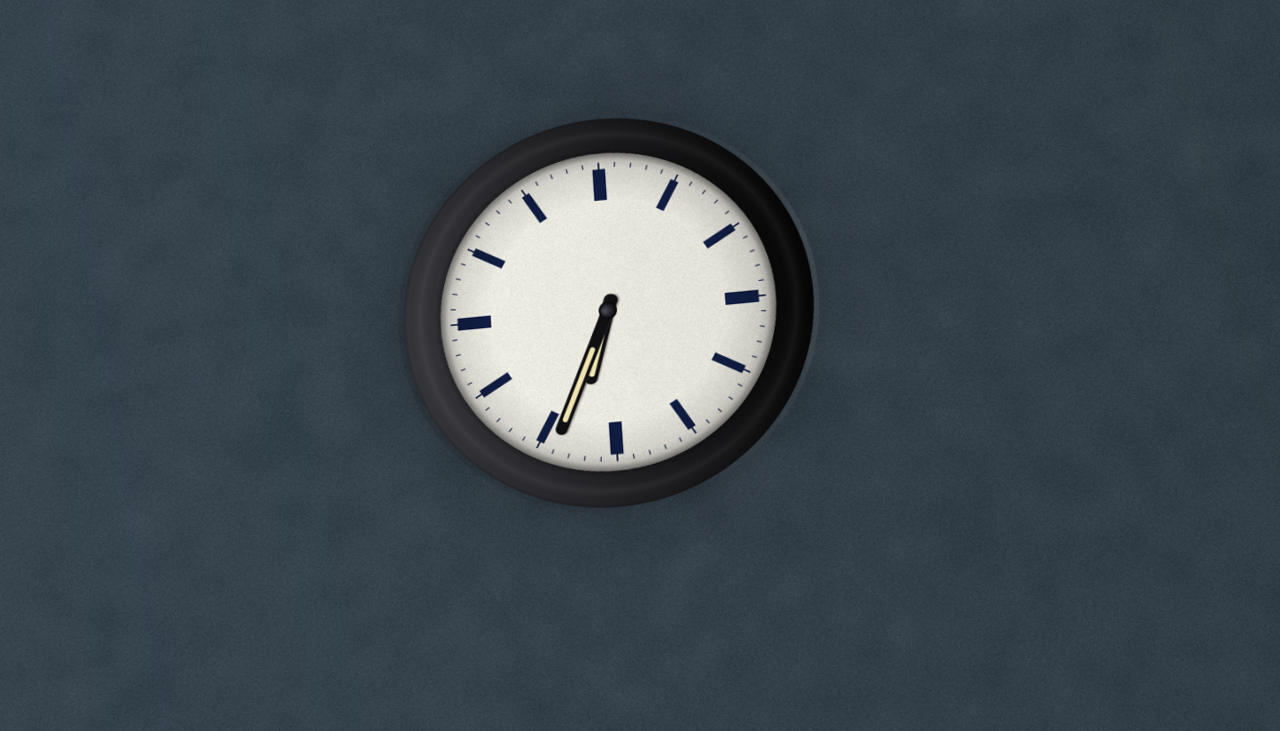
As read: 6:34
